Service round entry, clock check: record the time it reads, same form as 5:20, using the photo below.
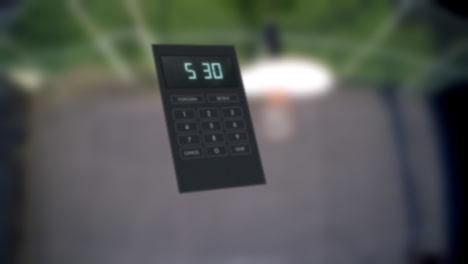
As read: 5:30
